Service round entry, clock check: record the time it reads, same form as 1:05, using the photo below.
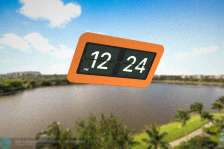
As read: 12:24
